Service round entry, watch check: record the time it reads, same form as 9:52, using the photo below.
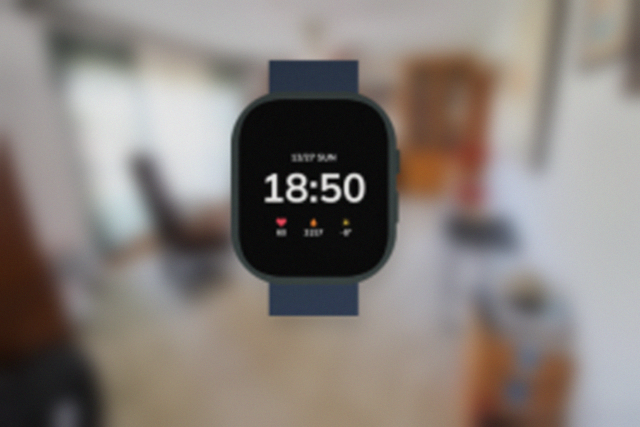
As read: 18:50
